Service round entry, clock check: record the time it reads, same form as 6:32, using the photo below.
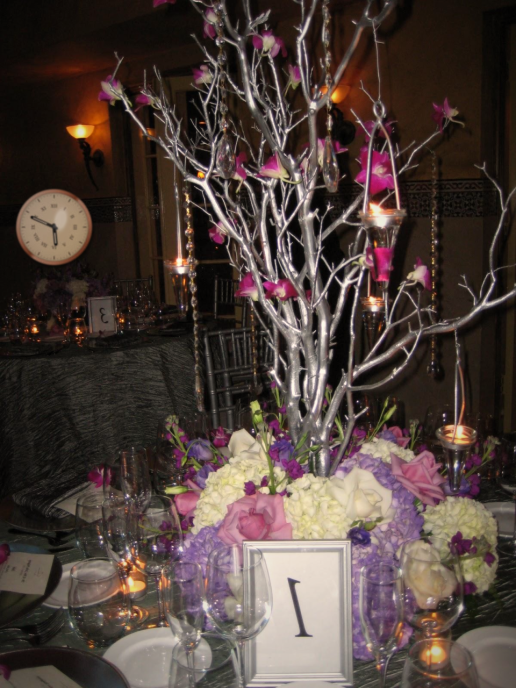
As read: 5:49
